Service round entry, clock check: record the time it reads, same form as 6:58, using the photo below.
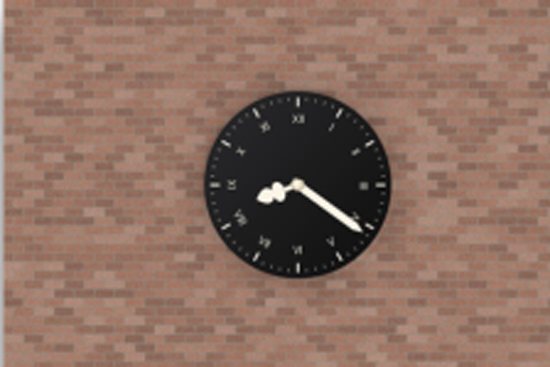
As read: 8:21
